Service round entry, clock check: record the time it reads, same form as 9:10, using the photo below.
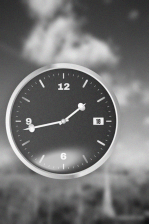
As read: 1:43
